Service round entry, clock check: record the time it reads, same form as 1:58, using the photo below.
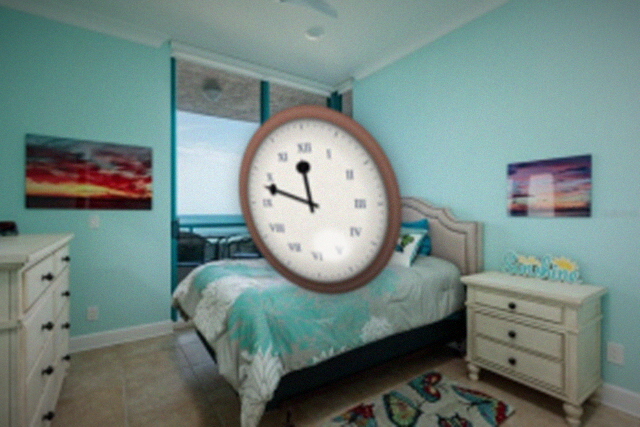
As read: 11:48
